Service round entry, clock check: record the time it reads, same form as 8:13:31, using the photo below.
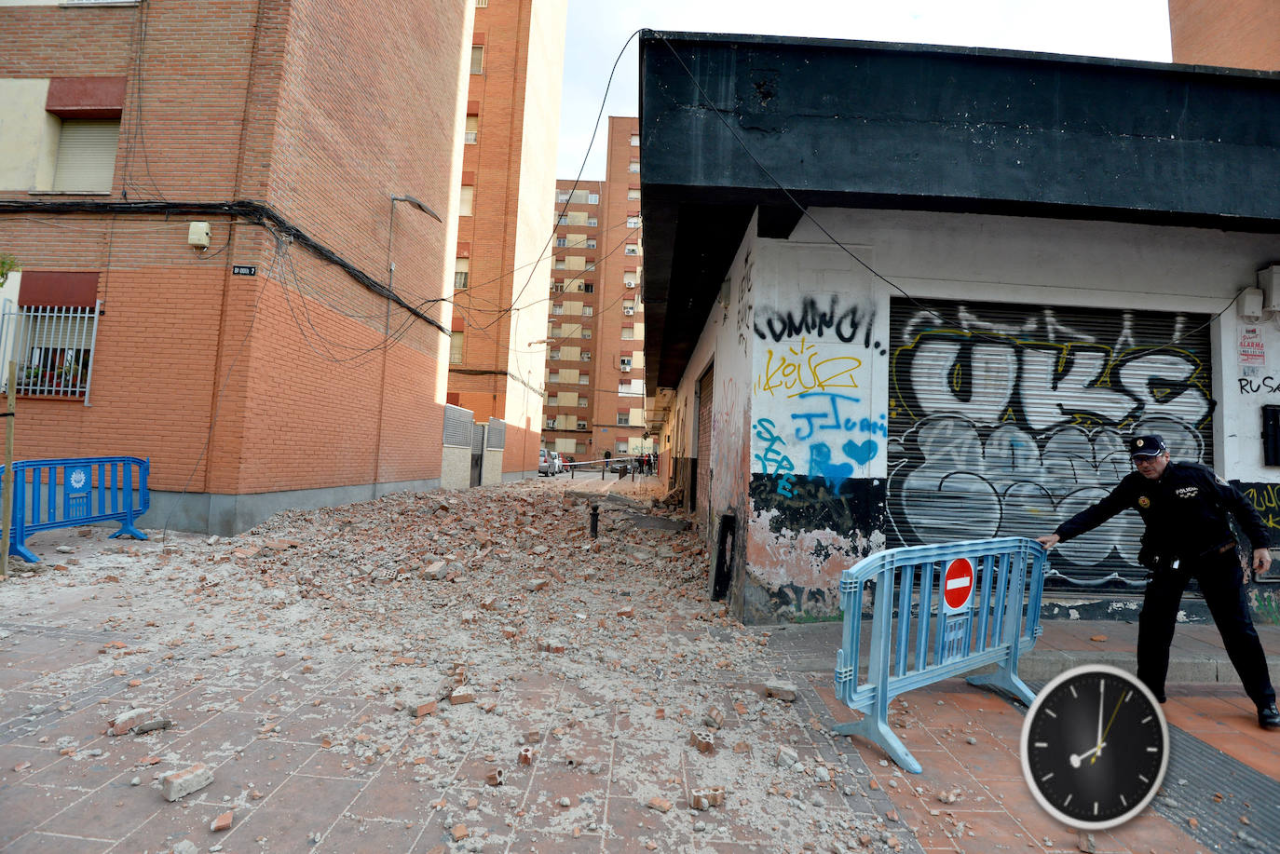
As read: 8:00:04
